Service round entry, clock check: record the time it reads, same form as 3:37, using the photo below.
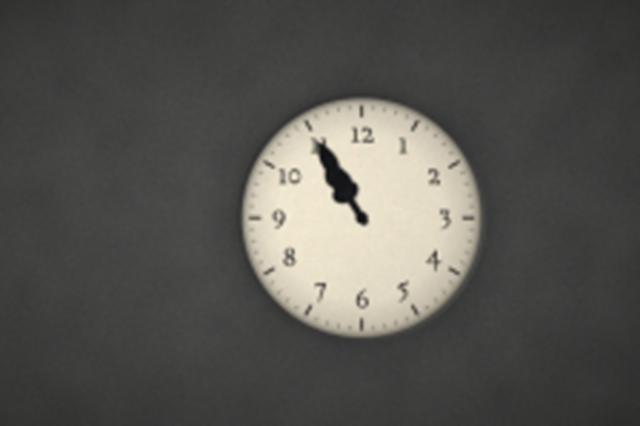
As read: 10:55
